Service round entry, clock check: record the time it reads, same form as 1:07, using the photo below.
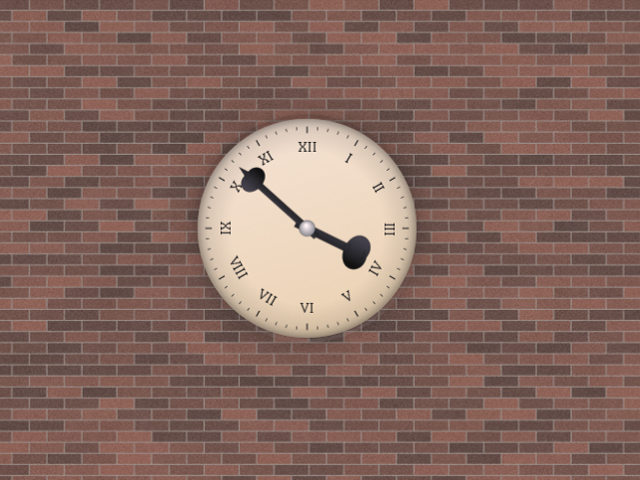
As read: 3:52
